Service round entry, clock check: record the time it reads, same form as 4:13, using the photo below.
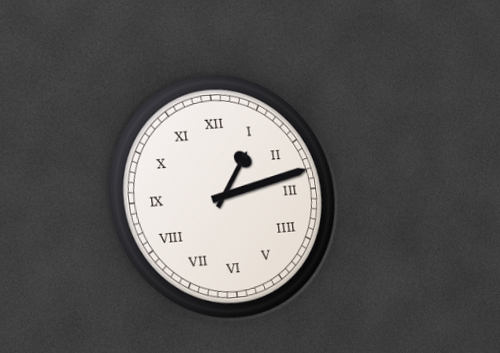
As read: 1:13
